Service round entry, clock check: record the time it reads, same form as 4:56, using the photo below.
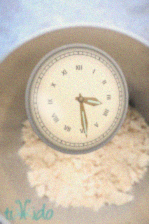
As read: 3:29
